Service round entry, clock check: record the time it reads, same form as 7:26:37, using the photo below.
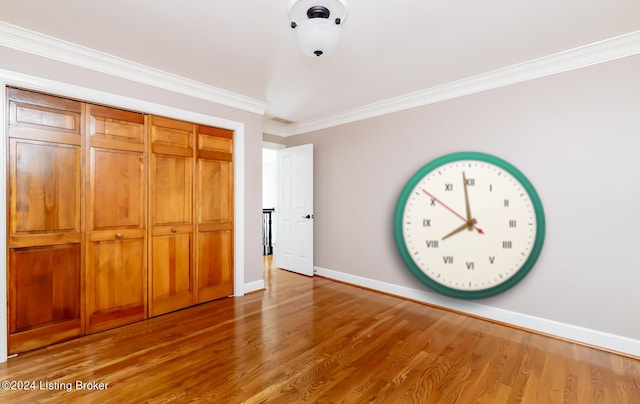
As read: 7:58:51
